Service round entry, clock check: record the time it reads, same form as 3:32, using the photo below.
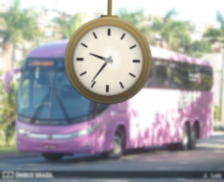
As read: 9:36
